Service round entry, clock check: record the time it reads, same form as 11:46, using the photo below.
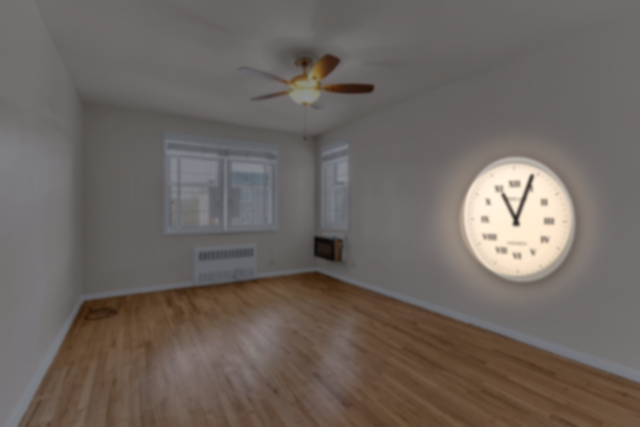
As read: 11:04
